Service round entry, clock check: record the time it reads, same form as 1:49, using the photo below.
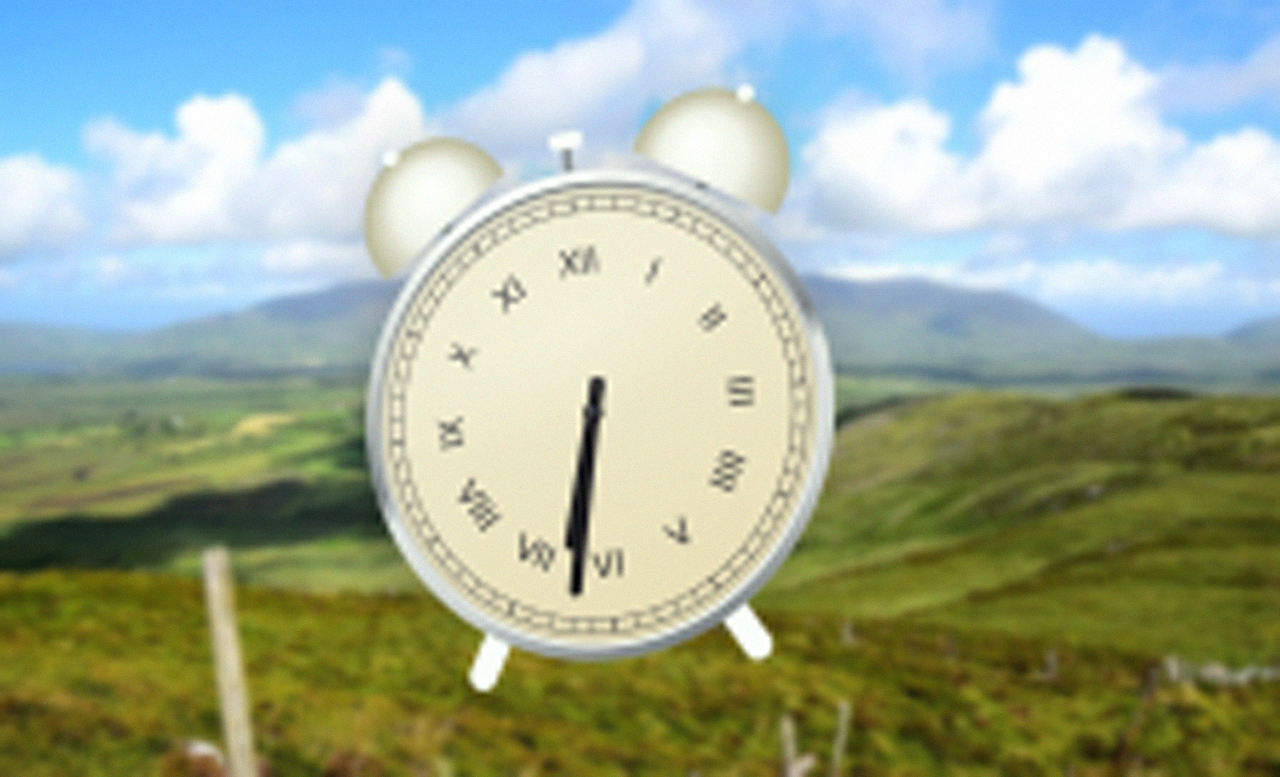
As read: 6:32
